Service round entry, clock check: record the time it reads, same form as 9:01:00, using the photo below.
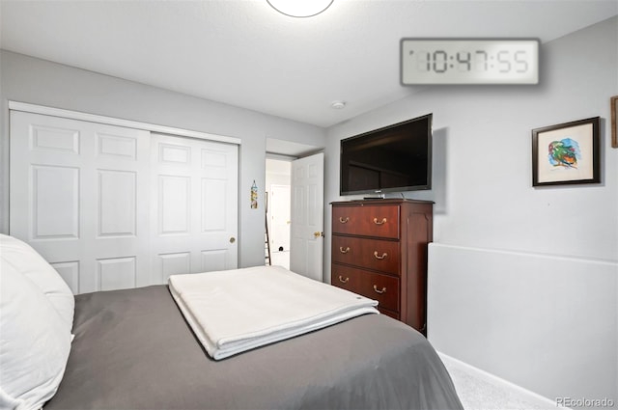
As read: 10:47:55
